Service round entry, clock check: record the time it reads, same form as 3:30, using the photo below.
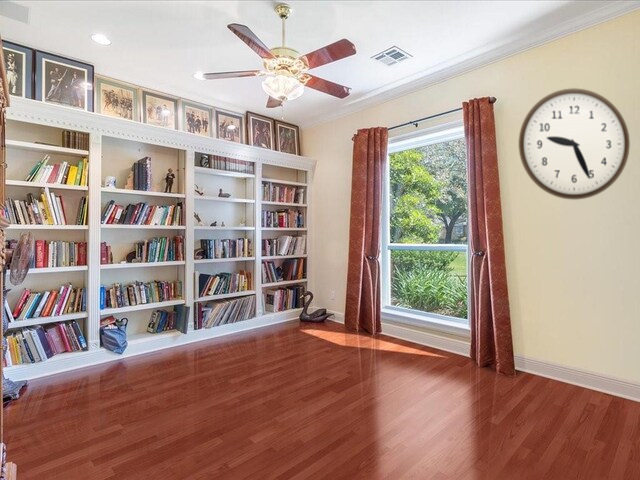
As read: 9:26
